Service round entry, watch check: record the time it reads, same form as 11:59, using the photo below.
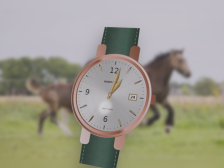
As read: 1:02
